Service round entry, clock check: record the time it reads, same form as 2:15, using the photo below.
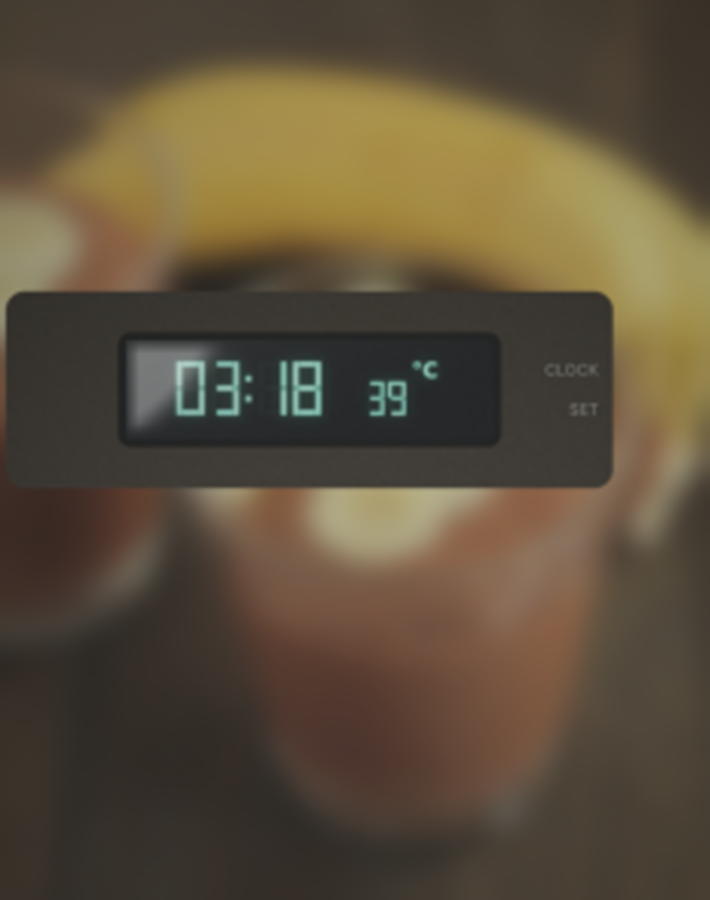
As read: 3:18
